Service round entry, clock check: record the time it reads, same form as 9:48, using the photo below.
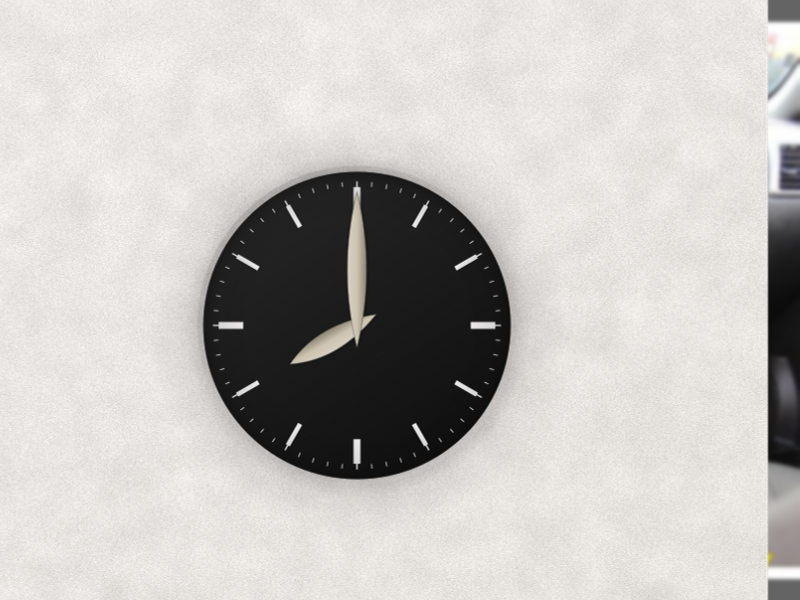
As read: 8:00
